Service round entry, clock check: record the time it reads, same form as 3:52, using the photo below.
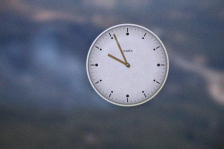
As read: 9:56
